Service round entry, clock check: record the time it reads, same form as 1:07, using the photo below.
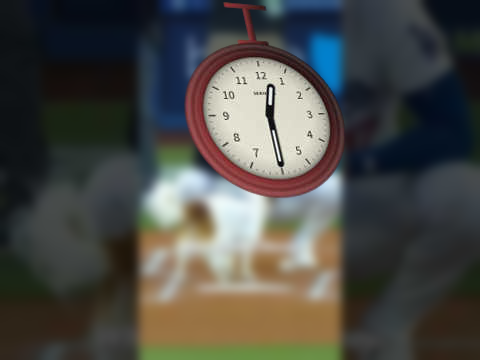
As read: 12:30
